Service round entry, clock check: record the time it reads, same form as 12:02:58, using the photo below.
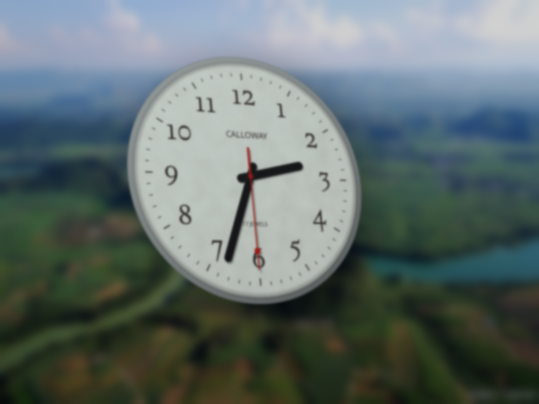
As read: 2:33:30
